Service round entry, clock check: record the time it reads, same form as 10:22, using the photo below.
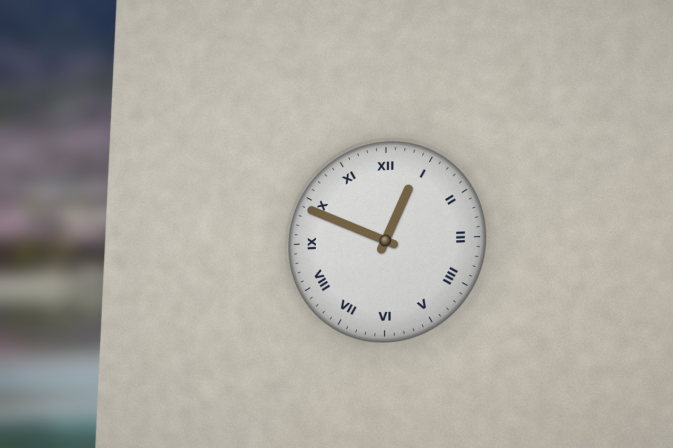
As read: 12:49
